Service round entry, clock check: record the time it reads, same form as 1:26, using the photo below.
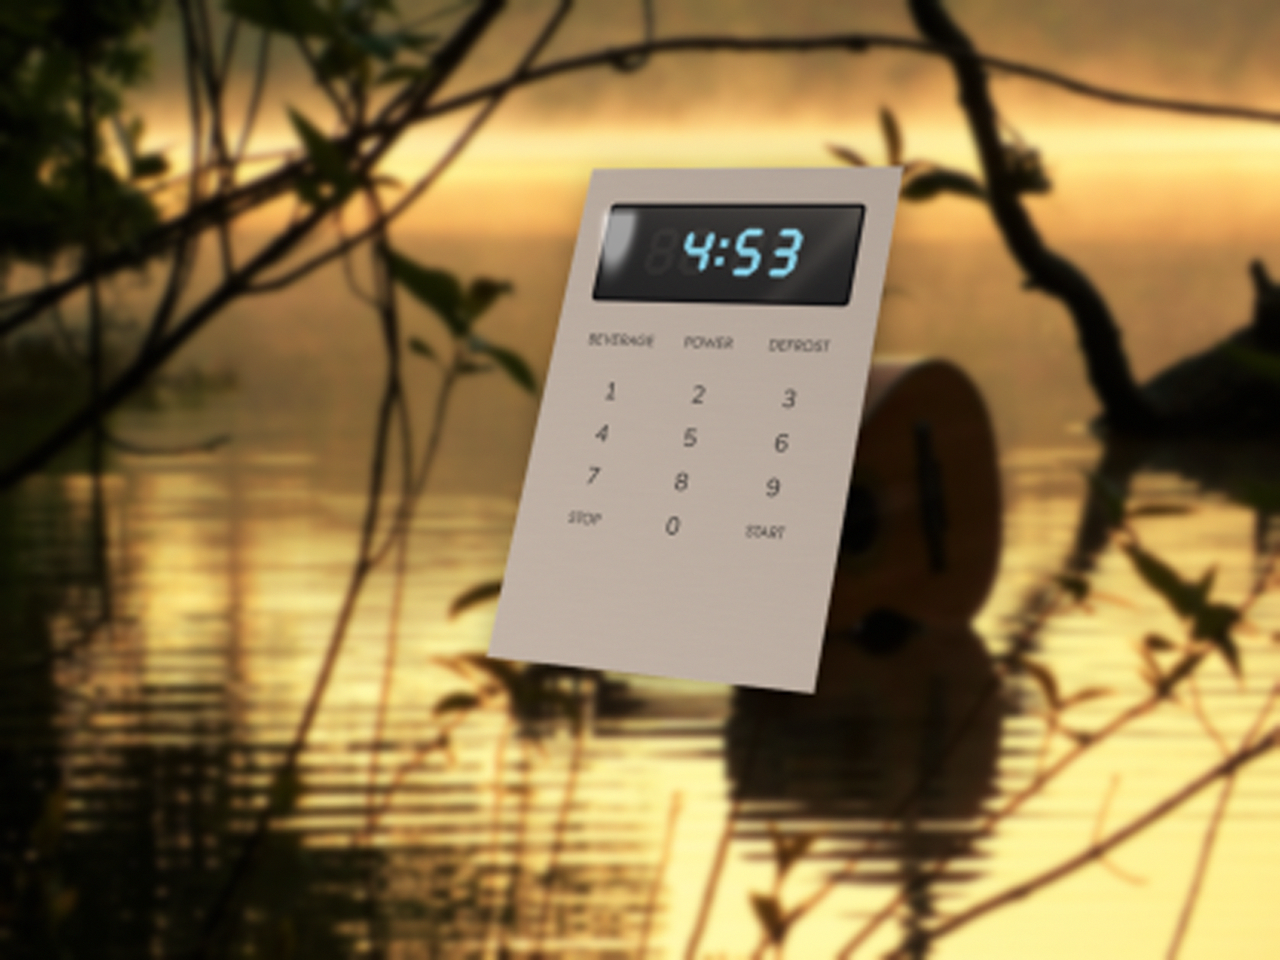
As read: 4:53
